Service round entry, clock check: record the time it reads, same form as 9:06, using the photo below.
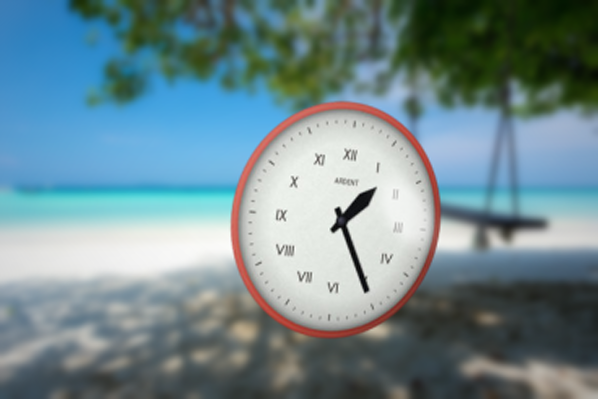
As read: 1:25
